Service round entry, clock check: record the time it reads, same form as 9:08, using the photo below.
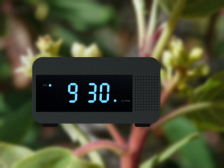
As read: 9:30
